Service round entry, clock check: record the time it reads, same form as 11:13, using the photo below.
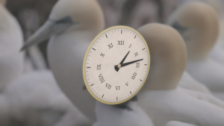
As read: 1:13
